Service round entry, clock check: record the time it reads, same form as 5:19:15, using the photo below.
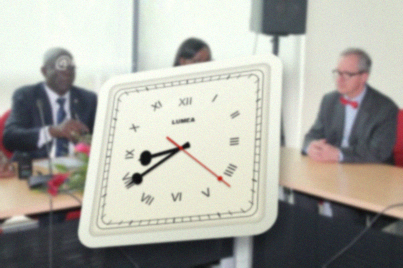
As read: 8:39:22
